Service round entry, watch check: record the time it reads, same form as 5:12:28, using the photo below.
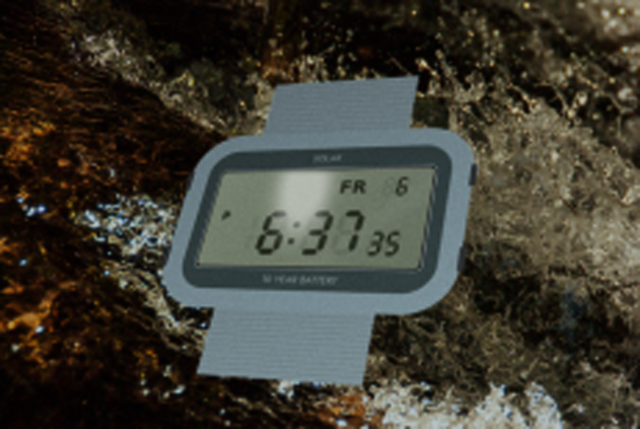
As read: 6:37:35
